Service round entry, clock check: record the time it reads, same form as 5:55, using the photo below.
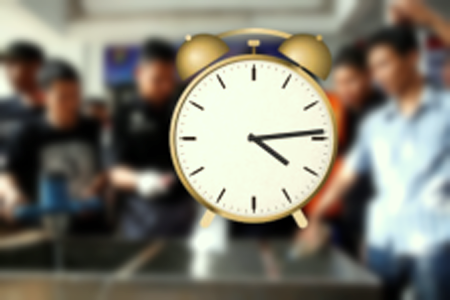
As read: 4:14
